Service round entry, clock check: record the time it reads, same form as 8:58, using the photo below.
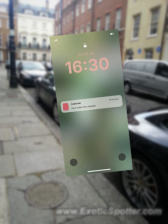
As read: 16:30
